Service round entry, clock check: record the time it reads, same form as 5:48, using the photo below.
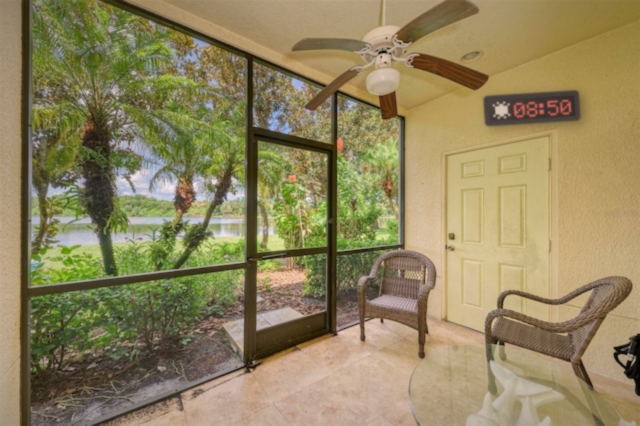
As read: 8:50
